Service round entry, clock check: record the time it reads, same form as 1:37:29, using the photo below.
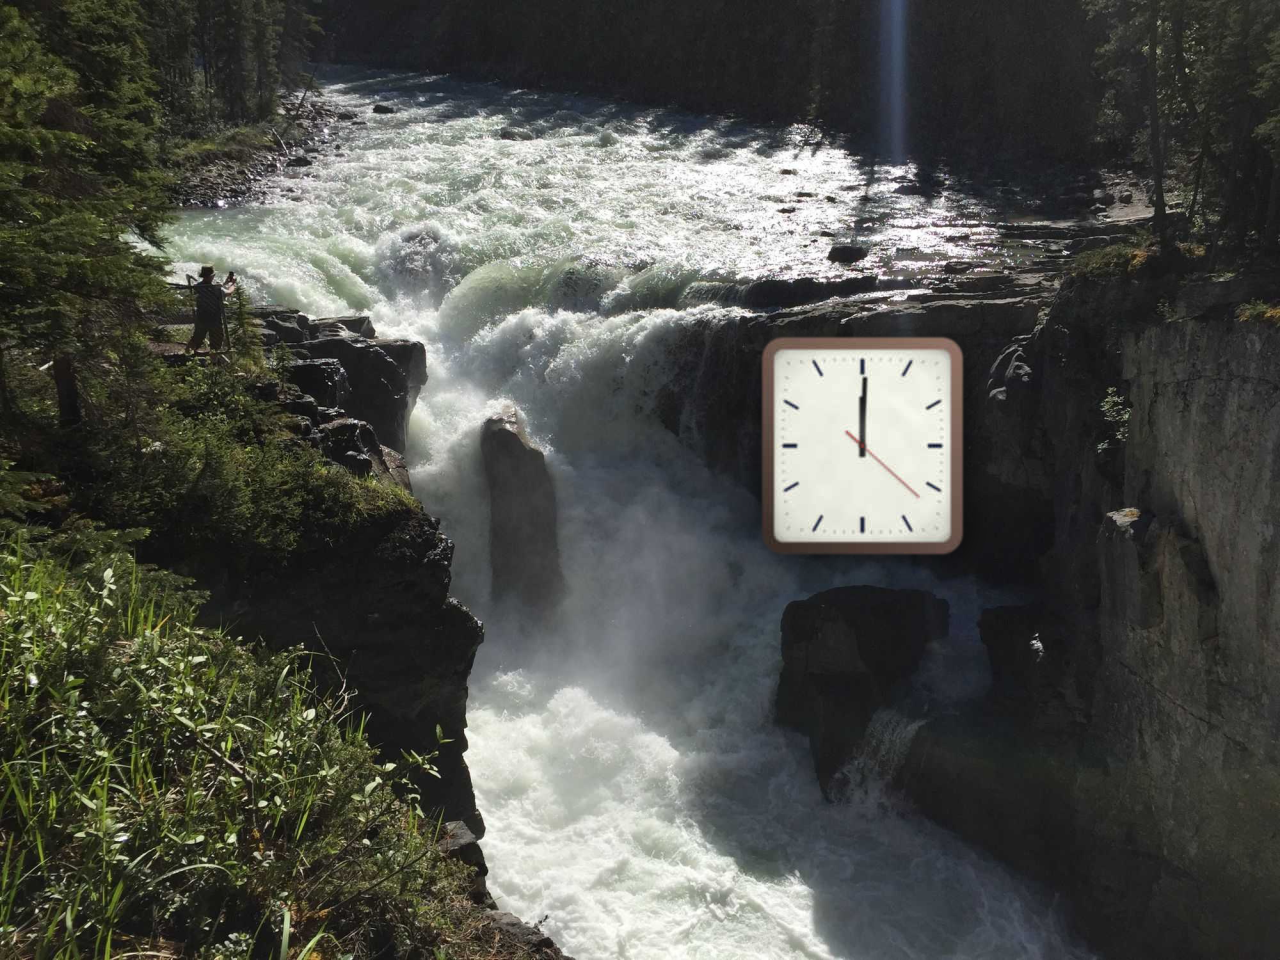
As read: 12:00:22
